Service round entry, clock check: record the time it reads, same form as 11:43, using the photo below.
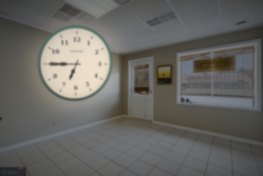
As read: 6:45
